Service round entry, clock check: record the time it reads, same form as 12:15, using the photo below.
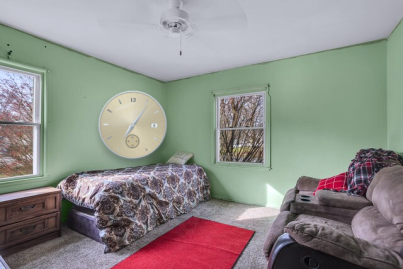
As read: 7:06
